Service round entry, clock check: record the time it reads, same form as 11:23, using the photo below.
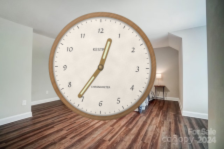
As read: 12:36
